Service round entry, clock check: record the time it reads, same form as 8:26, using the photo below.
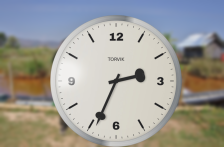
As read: 2:34
